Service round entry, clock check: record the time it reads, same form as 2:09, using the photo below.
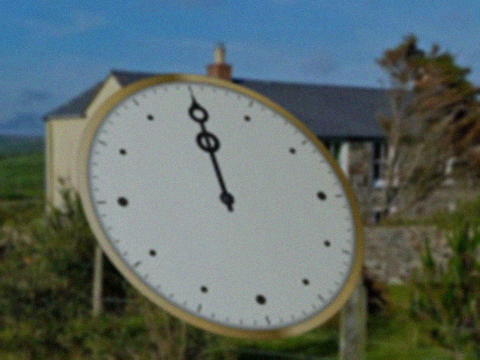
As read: 12:00
